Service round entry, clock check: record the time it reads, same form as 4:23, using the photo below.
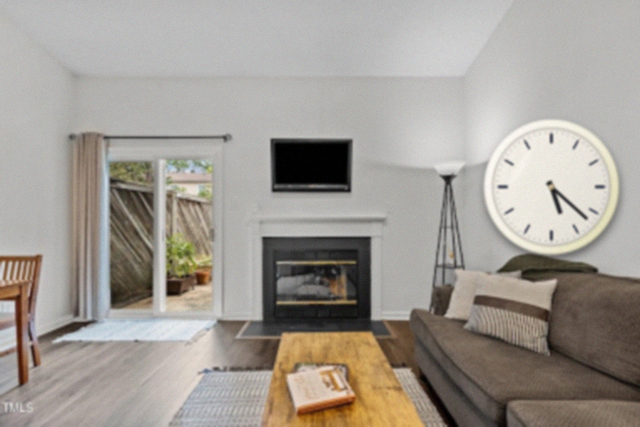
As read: 5:22
